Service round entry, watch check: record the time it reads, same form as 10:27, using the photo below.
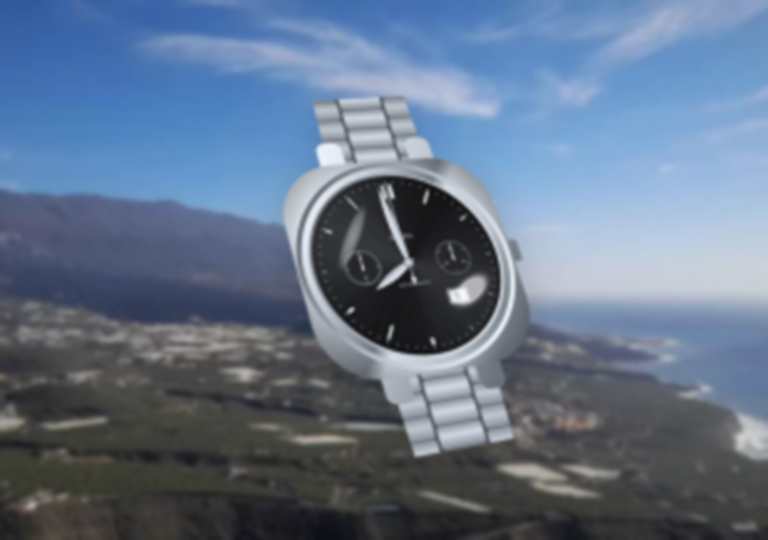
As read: 7:59
